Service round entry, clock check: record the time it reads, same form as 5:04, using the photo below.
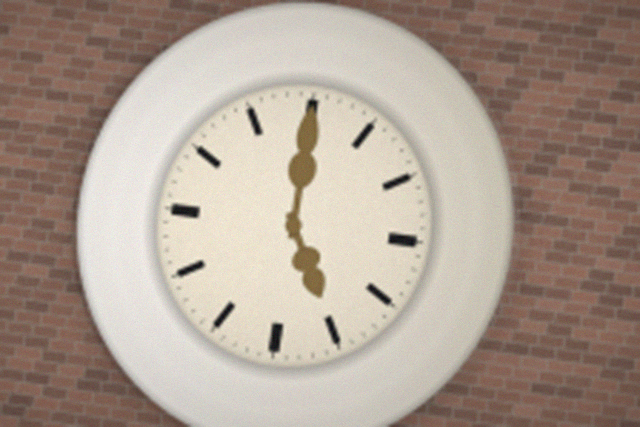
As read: 5:00
